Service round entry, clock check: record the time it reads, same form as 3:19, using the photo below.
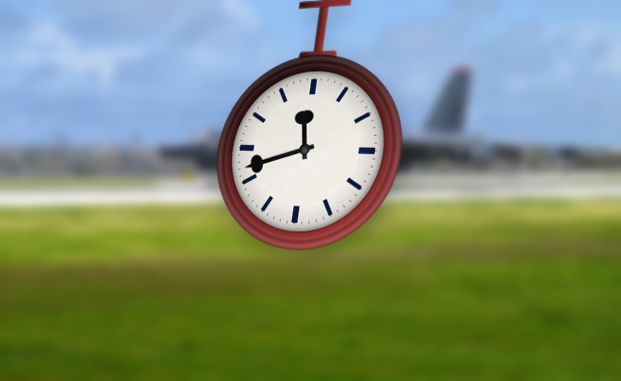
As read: 11:42
